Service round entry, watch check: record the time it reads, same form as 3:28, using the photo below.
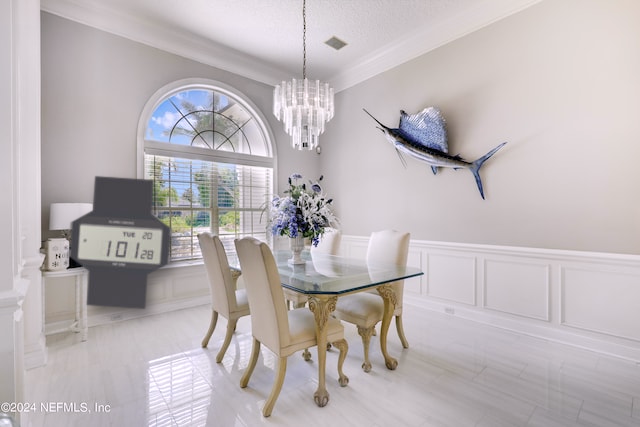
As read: 1:01
